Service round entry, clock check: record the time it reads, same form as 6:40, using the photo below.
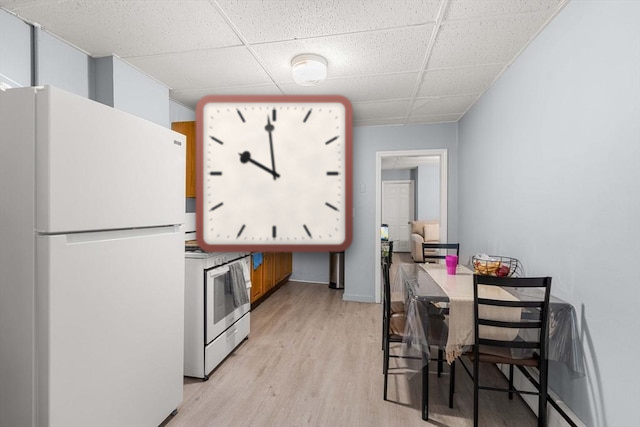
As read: 9:59
